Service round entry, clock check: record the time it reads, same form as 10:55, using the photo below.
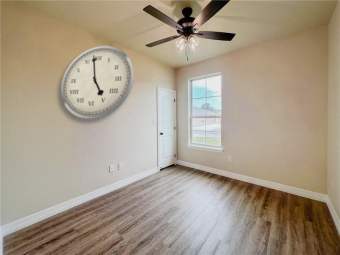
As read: 4:58
